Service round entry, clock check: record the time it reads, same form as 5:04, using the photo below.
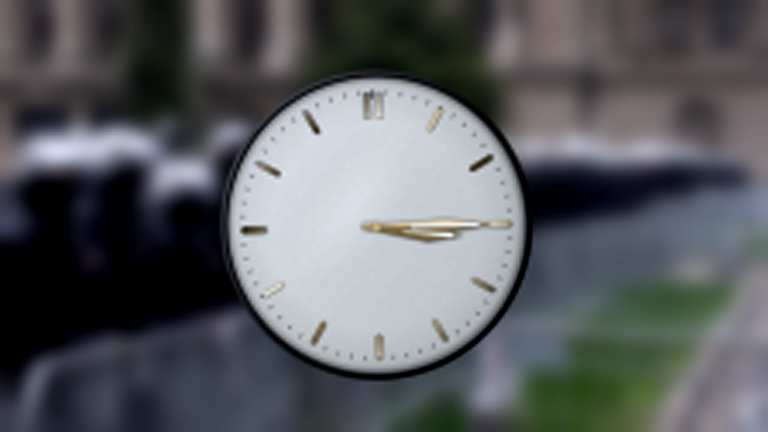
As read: 3:15
